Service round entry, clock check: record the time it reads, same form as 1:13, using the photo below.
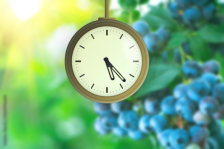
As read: 5:23
